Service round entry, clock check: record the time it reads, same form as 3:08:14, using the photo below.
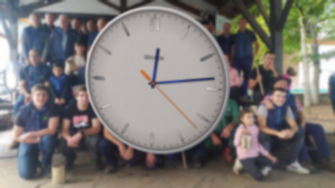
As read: 12:13:22
